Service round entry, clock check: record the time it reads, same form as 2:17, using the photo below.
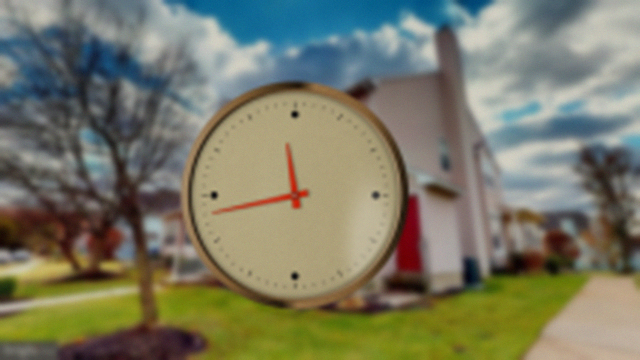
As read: 11:43
